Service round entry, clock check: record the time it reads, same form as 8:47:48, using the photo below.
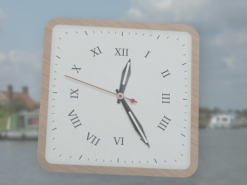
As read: 12:24:48
